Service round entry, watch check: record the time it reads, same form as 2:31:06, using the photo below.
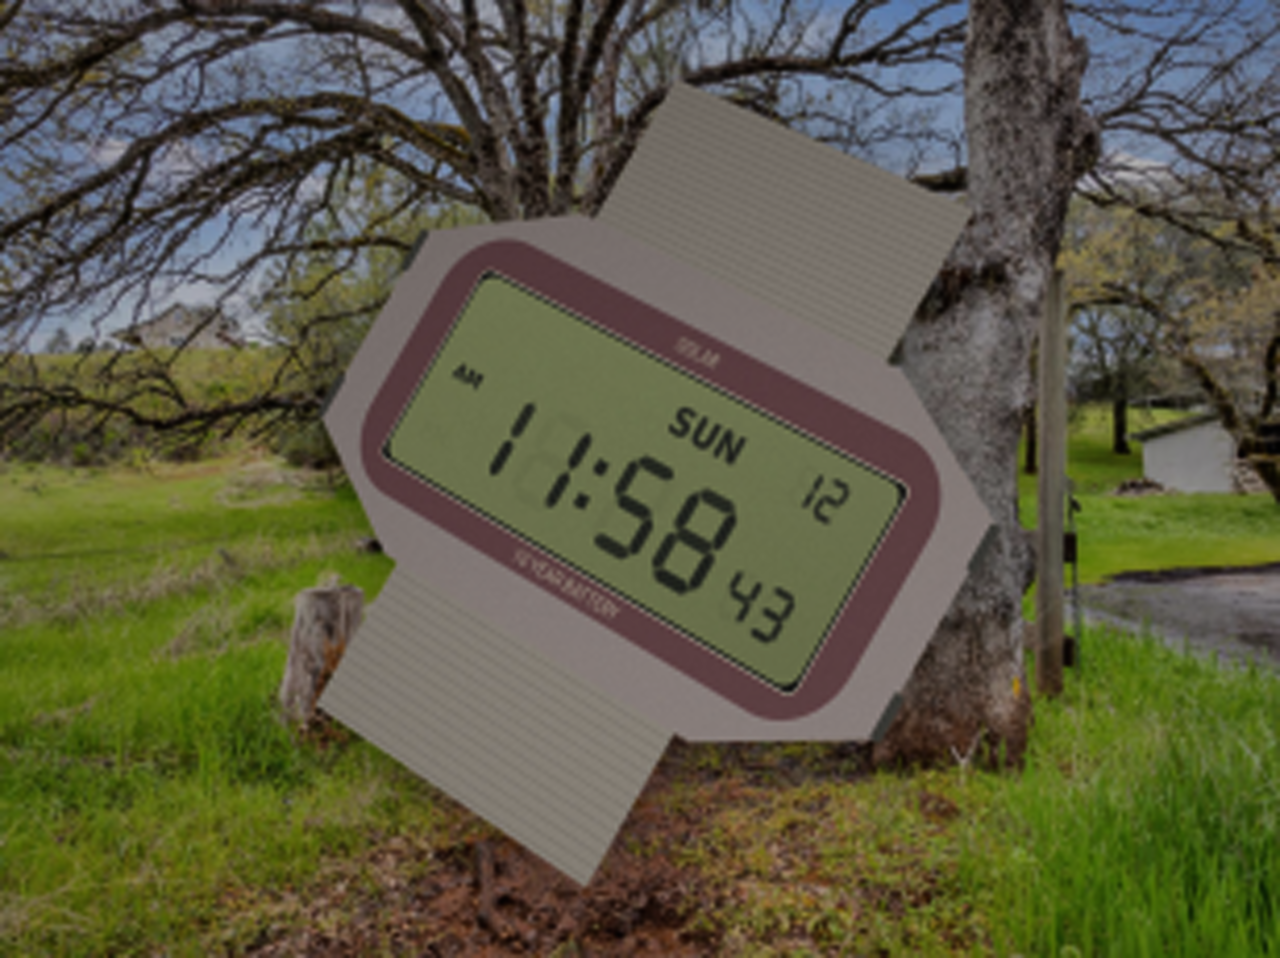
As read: 11:58:43
